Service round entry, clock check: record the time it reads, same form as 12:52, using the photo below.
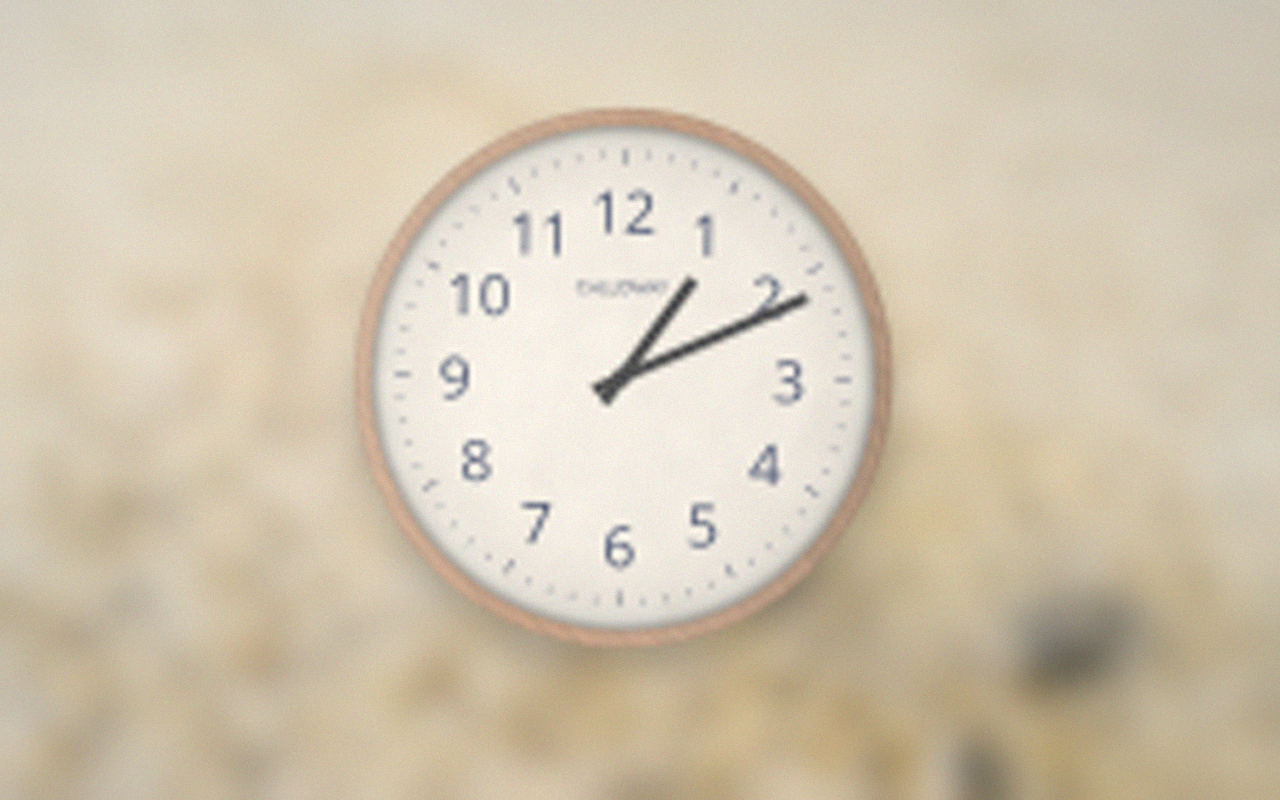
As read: 1:11
